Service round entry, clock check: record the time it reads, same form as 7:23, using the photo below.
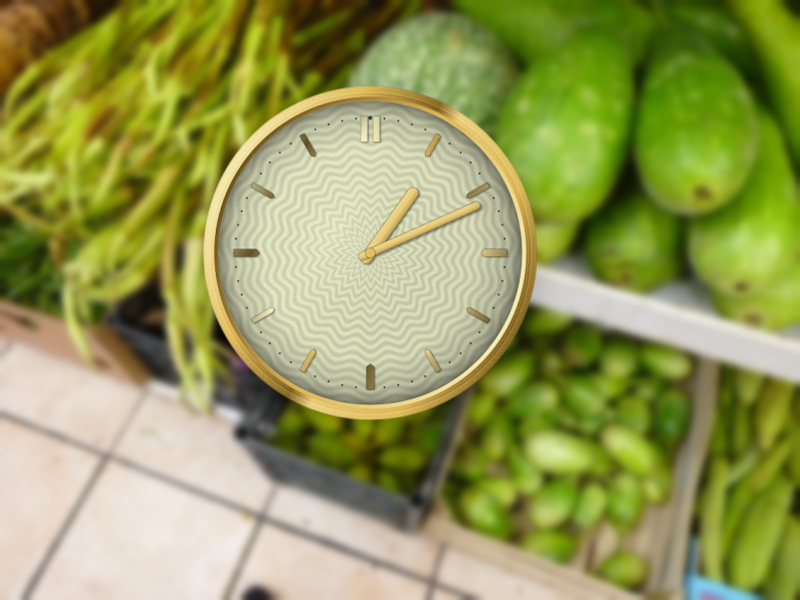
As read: 1:11
